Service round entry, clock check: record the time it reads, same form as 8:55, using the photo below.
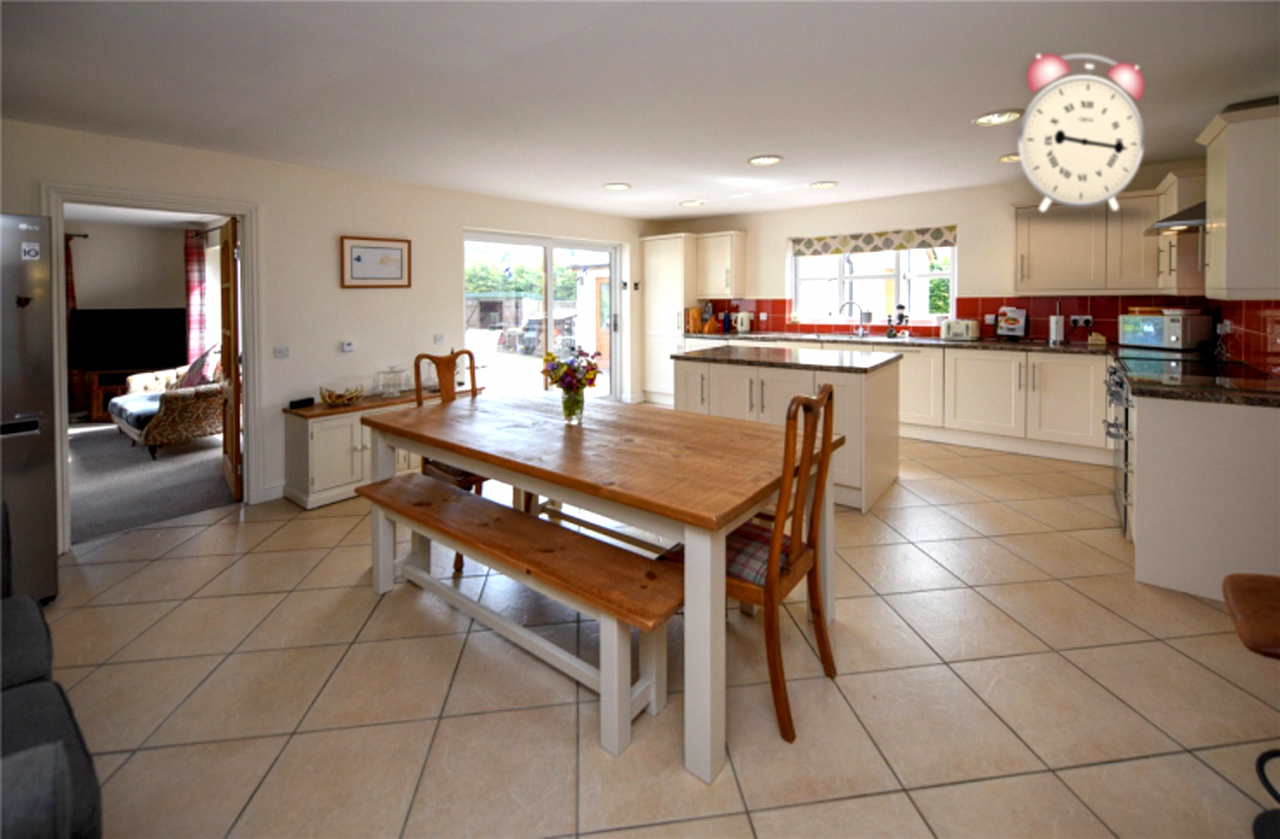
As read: 9:16
